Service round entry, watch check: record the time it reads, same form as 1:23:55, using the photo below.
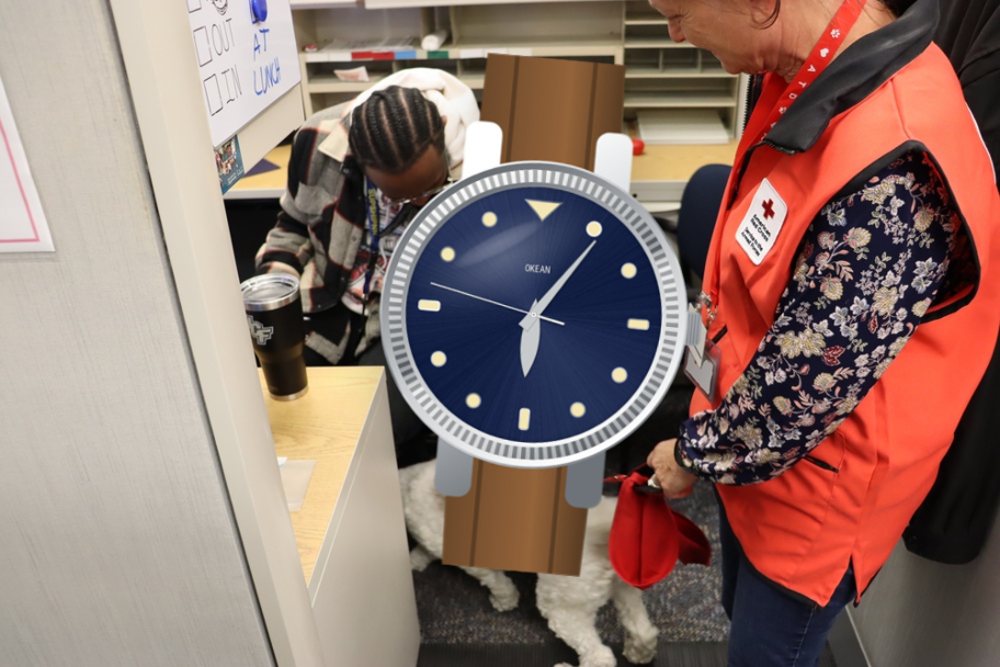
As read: 6:05:47
